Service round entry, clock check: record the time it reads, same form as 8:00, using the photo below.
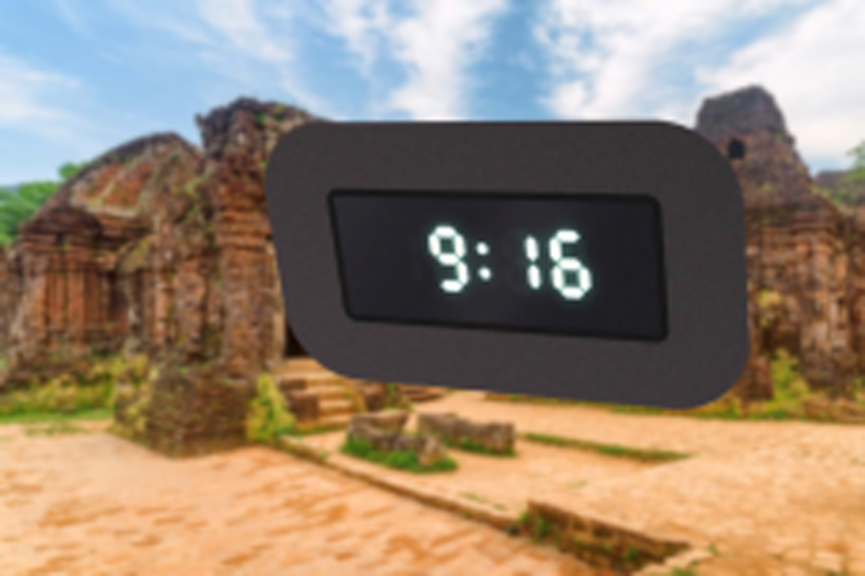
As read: 9:16
